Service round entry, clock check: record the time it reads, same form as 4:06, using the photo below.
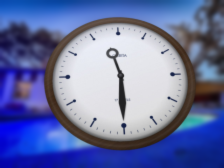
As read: 11:30
